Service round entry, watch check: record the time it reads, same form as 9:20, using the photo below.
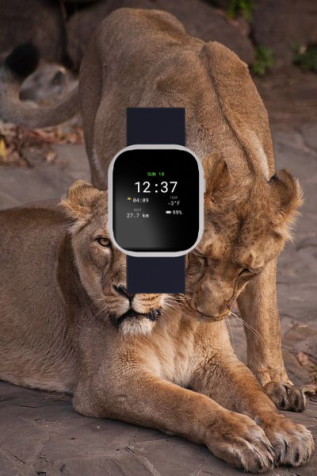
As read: 12:37
